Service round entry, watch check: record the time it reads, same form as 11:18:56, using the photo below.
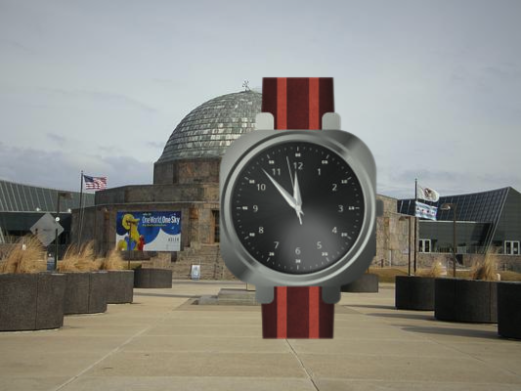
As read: 11:52:58
